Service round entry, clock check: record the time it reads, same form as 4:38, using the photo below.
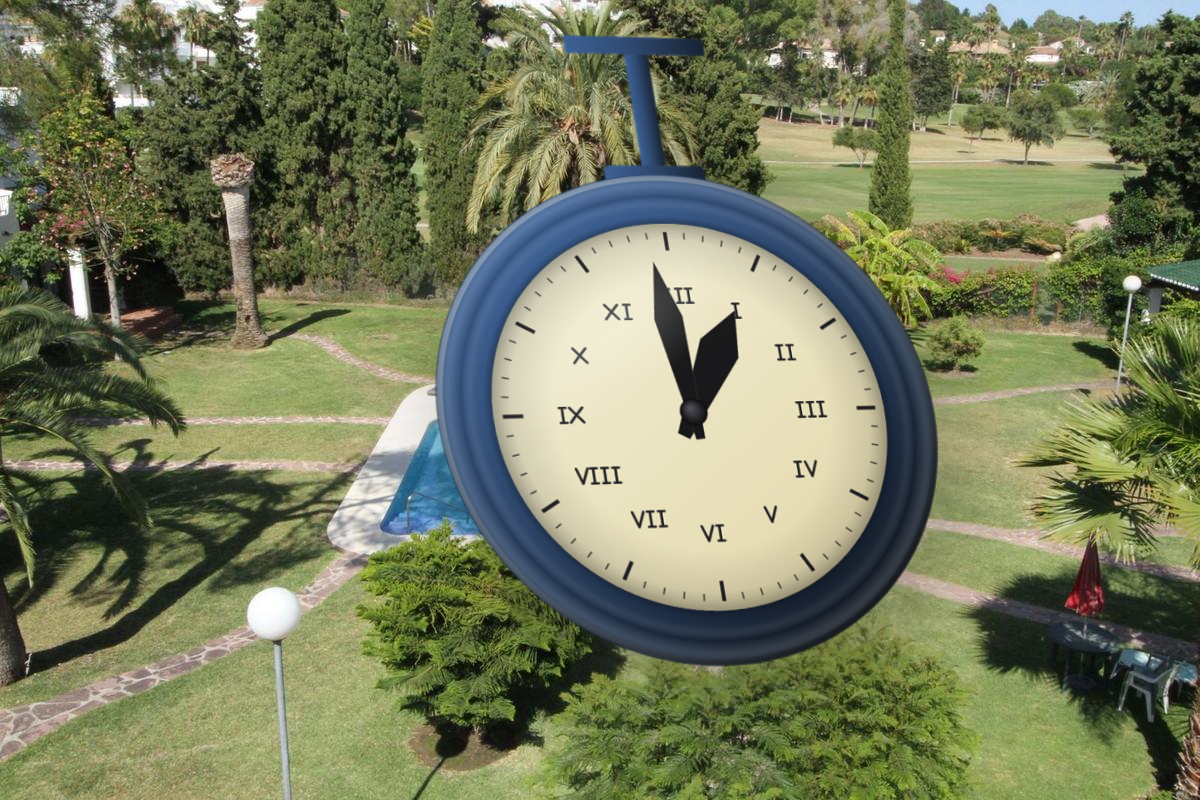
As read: 12:59
